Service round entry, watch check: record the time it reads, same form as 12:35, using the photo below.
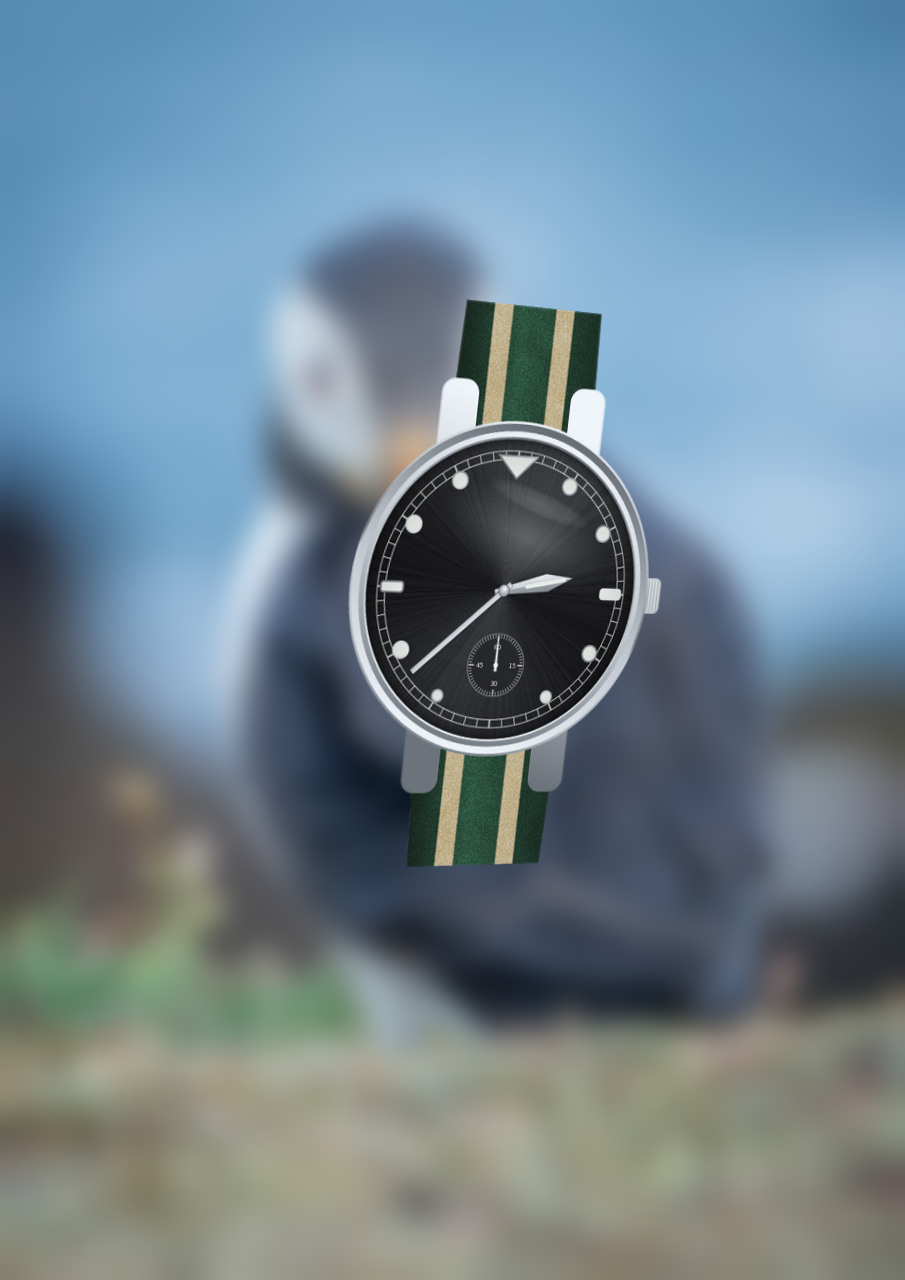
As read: 2:38
